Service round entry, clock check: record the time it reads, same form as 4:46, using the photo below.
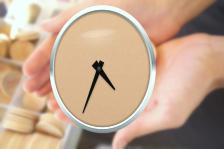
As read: 4:34
